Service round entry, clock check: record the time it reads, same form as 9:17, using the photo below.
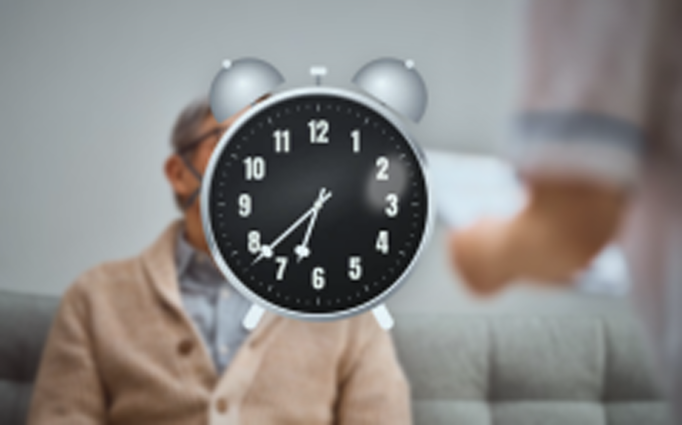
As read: 6:38
